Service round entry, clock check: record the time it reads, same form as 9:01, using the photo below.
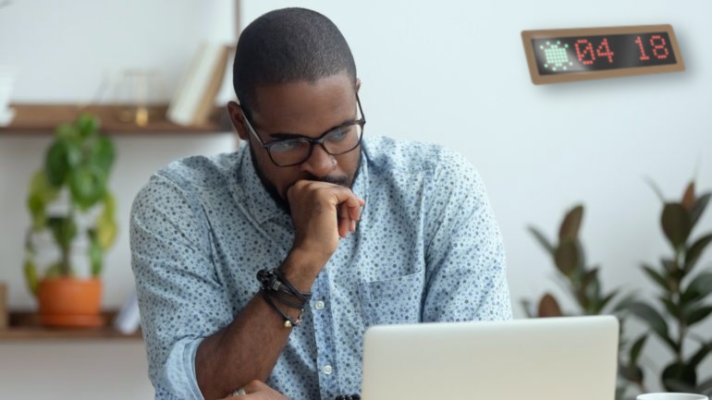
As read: 4:18
